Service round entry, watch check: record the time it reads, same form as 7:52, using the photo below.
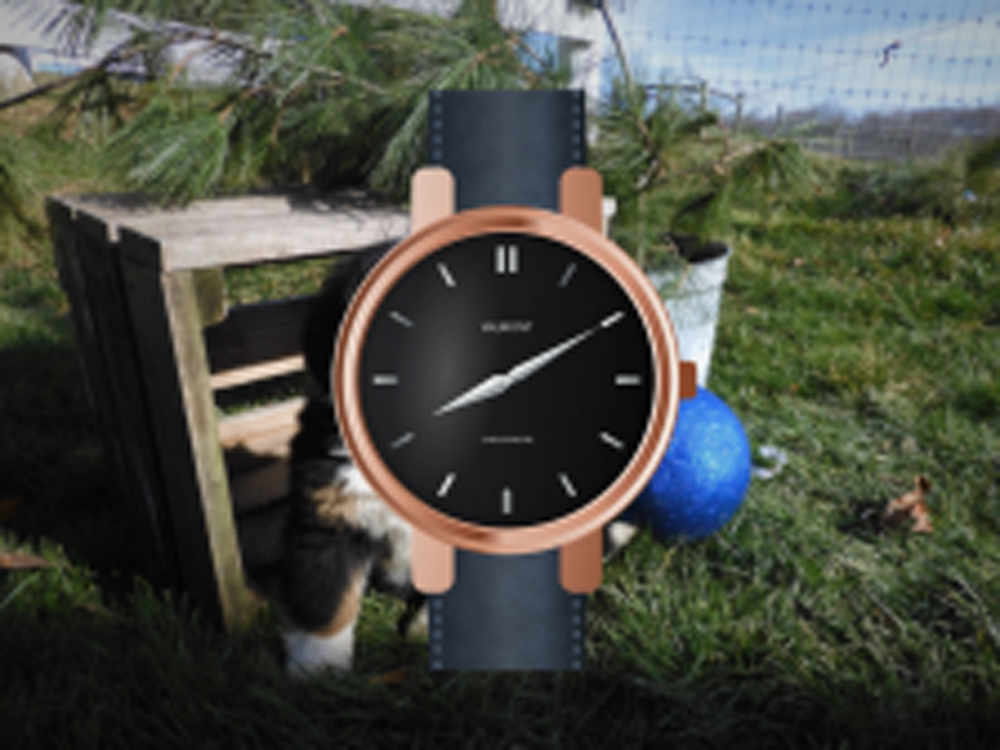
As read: 8:10
